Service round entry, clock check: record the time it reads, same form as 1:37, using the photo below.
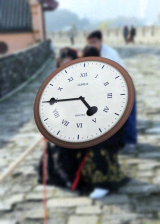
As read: 4:45
